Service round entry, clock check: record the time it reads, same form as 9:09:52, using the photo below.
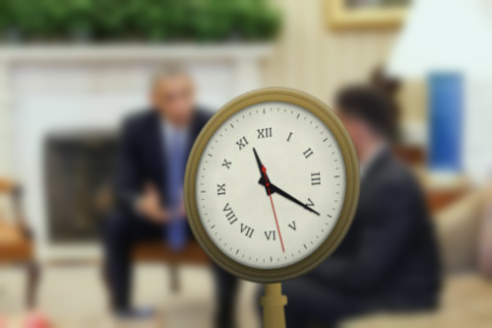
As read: 11:20:28
